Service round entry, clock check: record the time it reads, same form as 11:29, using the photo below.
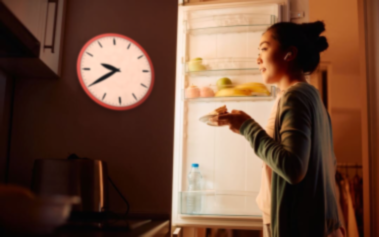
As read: 9:40
